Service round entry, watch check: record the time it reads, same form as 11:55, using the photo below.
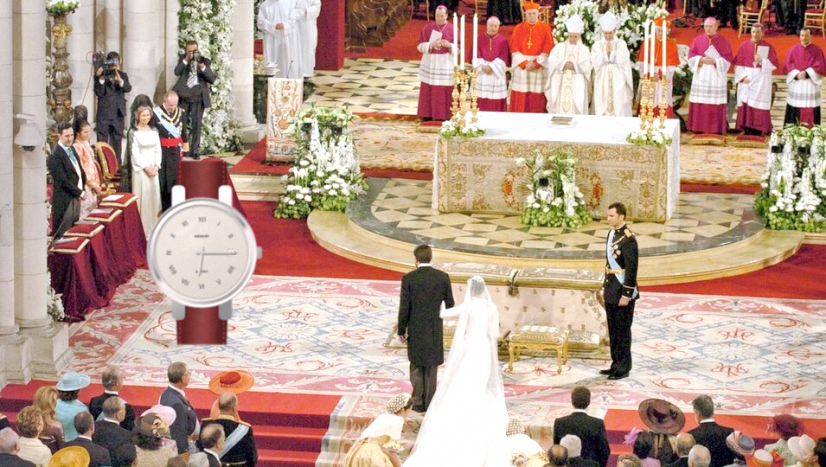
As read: 6:15
